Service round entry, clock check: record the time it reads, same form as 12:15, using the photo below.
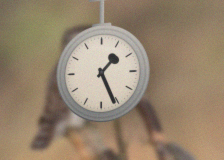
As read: 1:26
